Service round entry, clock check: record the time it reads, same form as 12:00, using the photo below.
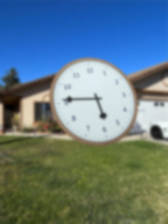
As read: 5:46
